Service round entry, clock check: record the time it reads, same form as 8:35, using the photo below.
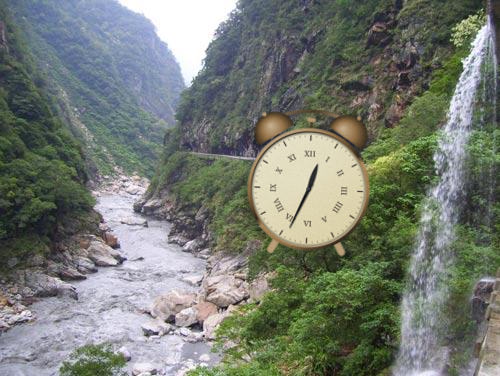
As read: 12:34
